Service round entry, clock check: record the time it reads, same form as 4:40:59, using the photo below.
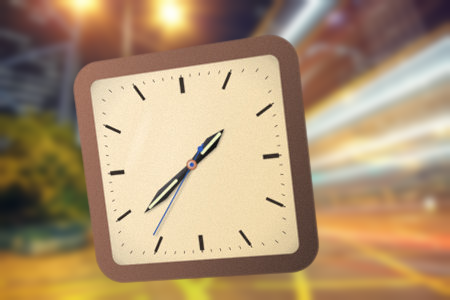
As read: 1:38:36
